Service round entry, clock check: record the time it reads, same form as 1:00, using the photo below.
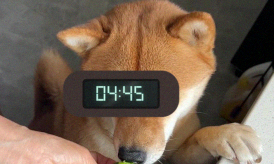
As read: 4:45
